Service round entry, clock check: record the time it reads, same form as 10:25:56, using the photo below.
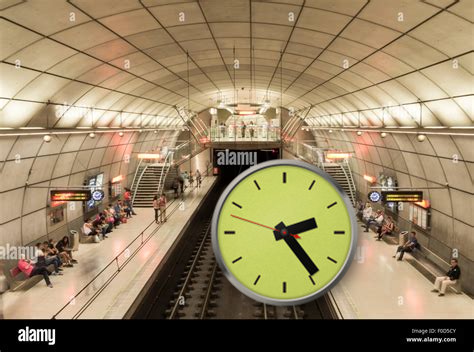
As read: 2:23:48
